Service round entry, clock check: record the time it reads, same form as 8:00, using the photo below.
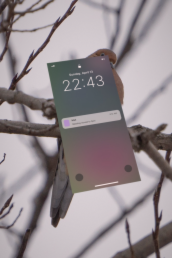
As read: 22:43
